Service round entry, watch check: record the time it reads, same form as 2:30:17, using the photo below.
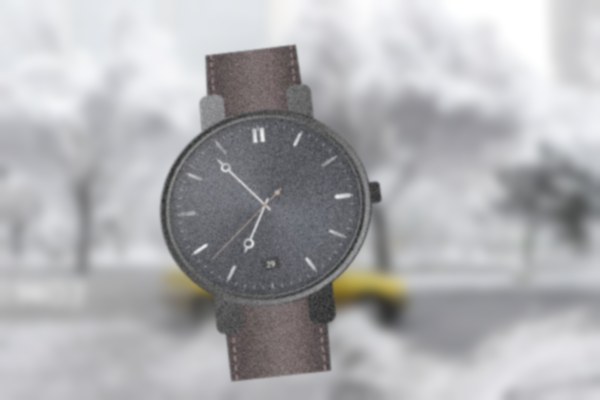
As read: 6:53:38
